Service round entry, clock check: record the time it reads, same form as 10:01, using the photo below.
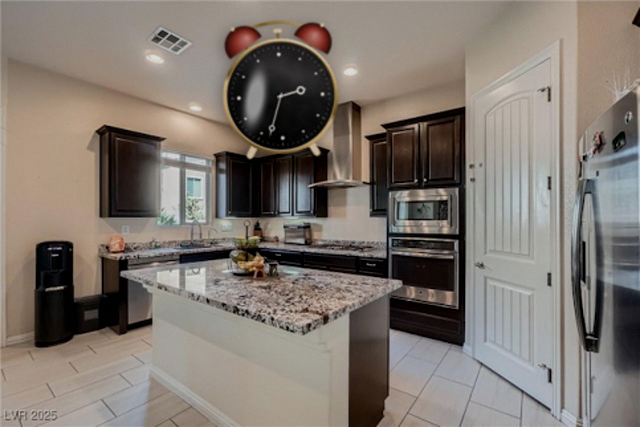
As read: 2:33
